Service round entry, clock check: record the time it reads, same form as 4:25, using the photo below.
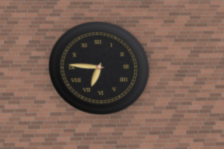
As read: 6:46
